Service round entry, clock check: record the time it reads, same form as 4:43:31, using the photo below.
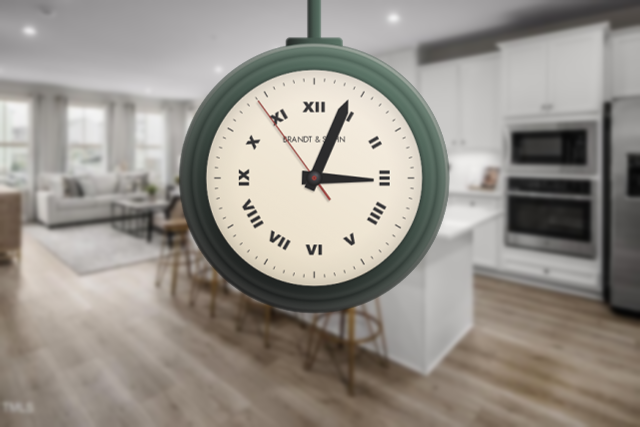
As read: 3:03:54
